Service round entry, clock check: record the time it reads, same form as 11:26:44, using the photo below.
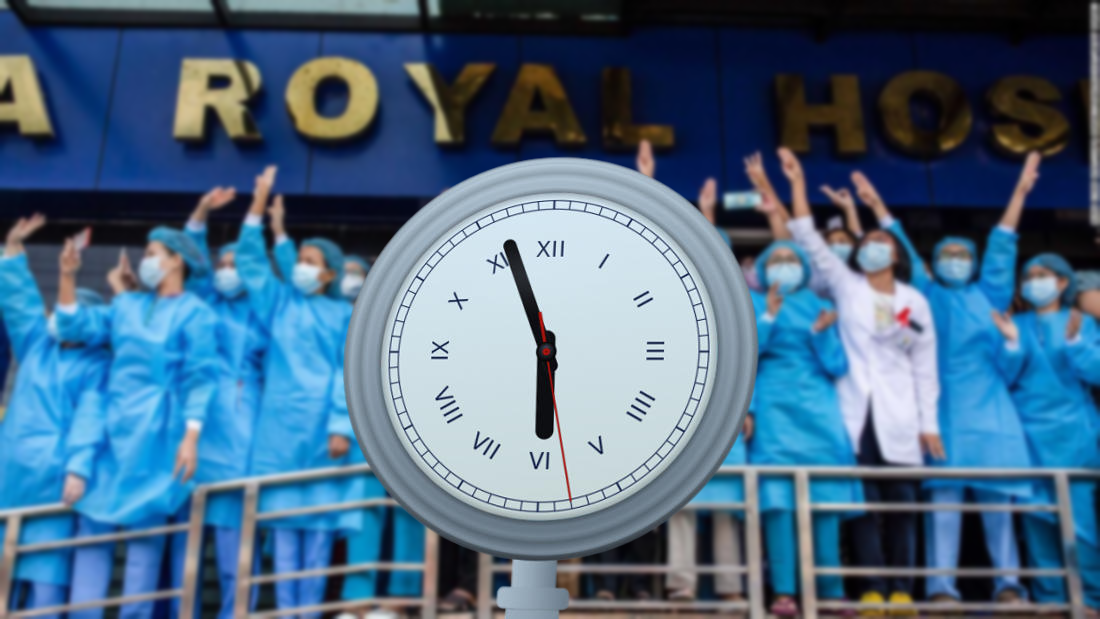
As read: 5:56:28
